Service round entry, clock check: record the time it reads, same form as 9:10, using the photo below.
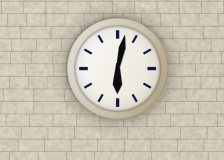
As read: 6:02
